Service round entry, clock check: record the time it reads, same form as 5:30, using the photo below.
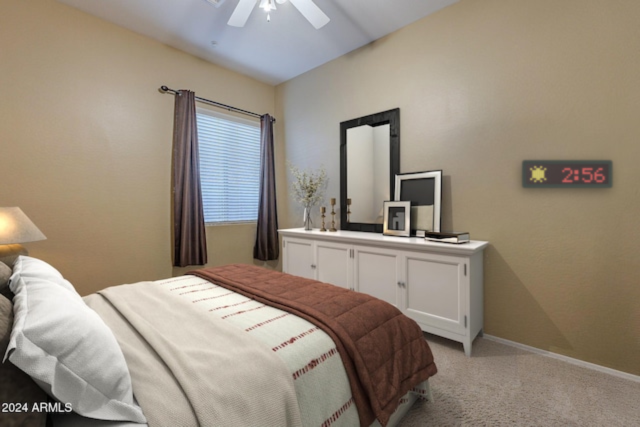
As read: 2:56
